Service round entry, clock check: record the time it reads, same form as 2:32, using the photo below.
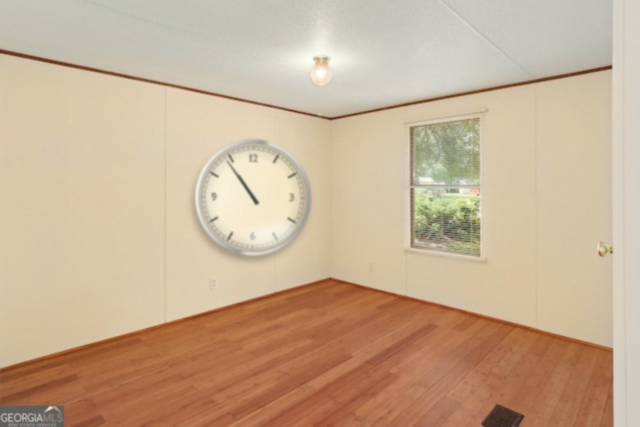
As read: 10:54
